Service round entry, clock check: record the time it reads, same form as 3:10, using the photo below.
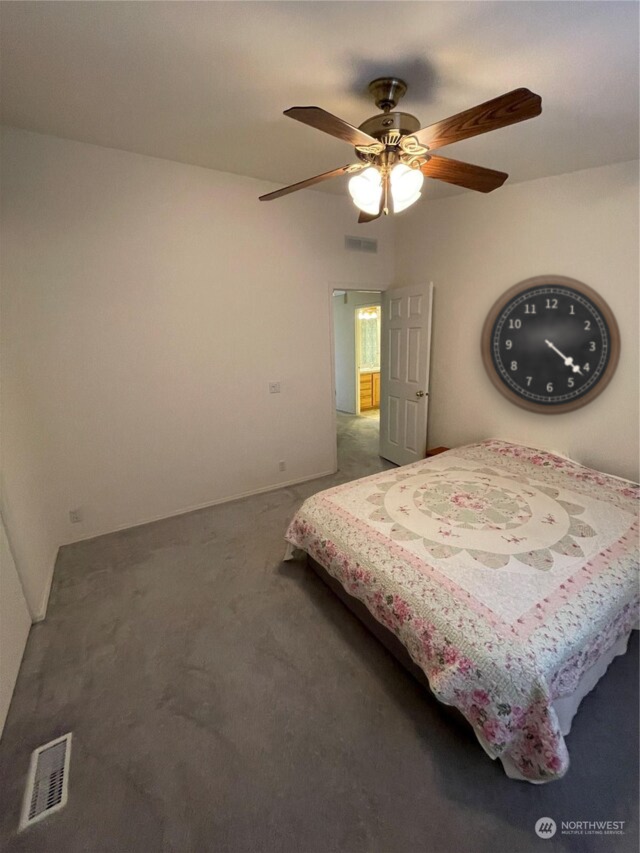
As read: 4:22
